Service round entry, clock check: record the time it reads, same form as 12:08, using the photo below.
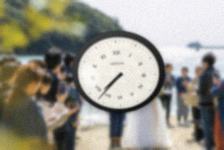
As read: 7:37
